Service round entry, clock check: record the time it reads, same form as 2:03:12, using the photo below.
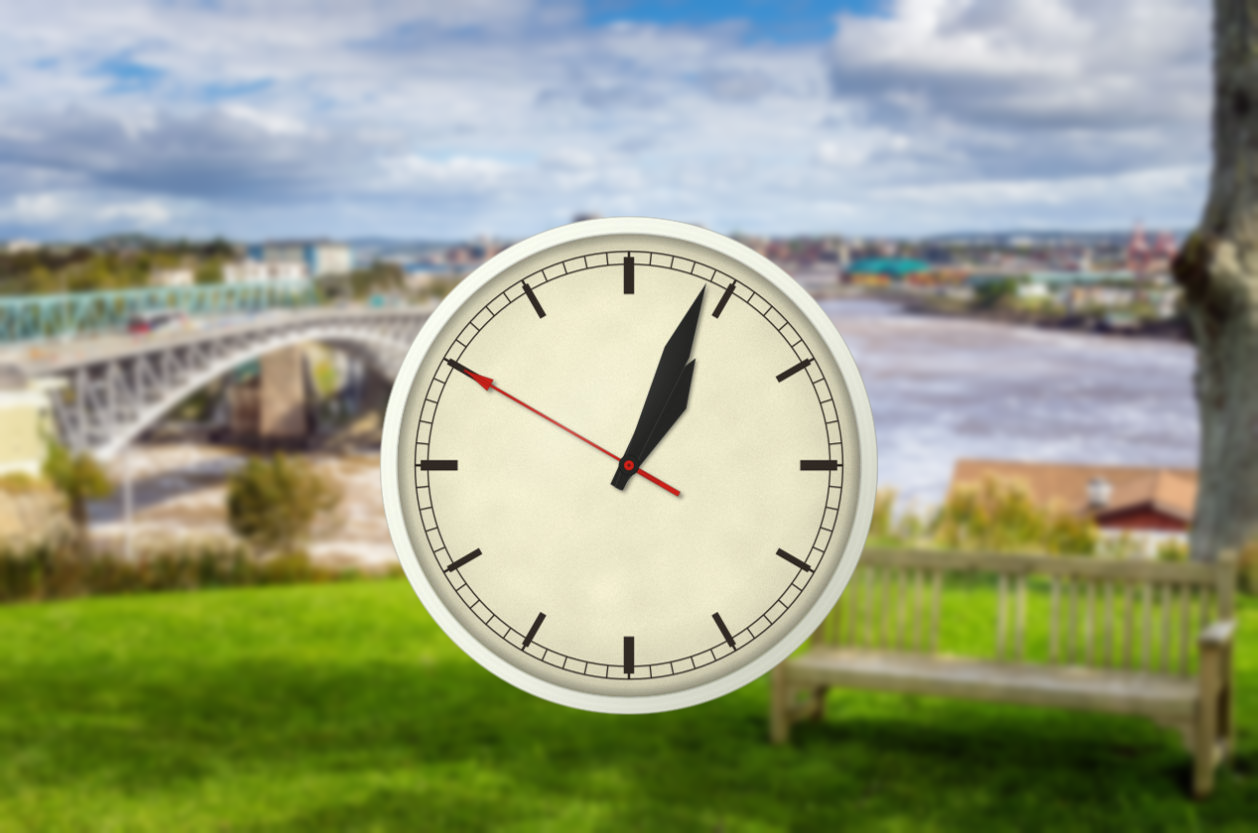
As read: 1:03:50
